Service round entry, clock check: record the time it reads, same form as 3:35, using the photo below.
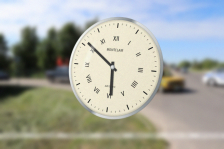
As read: 5:51
